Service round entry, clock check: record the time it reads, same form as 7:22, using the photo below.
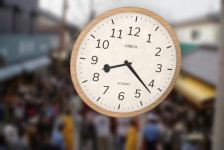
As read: 8:22
